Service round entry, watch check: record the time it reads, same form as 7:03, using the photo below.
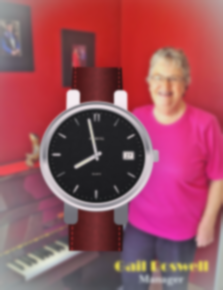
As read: 7:58
